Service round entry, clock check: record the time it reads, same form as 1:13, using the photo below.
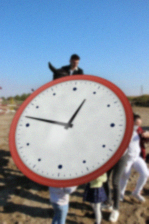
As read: 12:47
